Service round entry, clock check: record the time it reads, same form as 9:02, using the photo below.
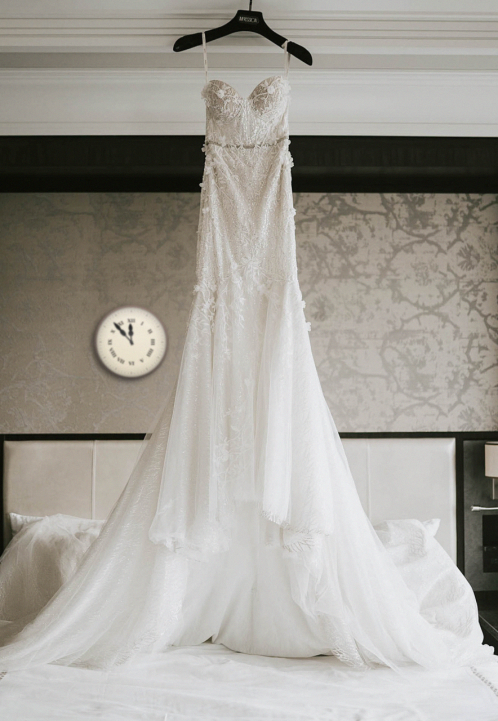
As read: 11:53
